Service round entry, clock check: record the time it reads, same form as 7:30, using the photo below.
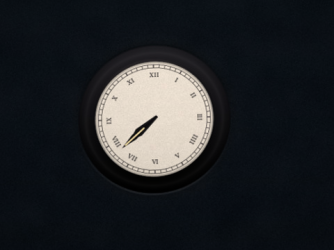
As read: 7:38
